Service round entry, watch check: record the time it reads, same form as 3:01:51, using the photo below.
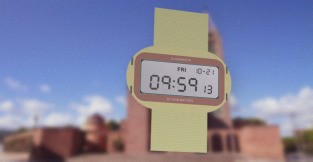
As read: 9:59:13
